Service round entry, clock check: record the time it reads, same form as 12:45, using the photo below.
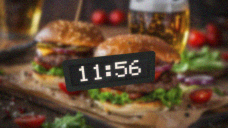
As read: 11:56
